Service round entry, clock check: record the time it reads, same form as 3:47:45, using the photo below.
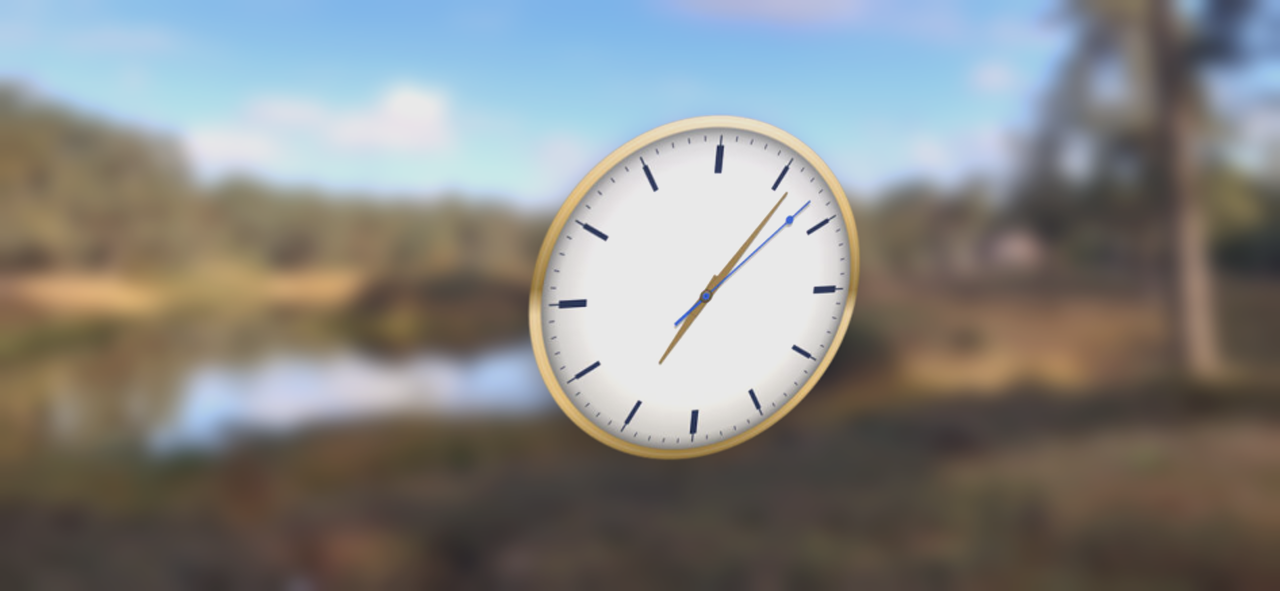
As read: 7:06:08
